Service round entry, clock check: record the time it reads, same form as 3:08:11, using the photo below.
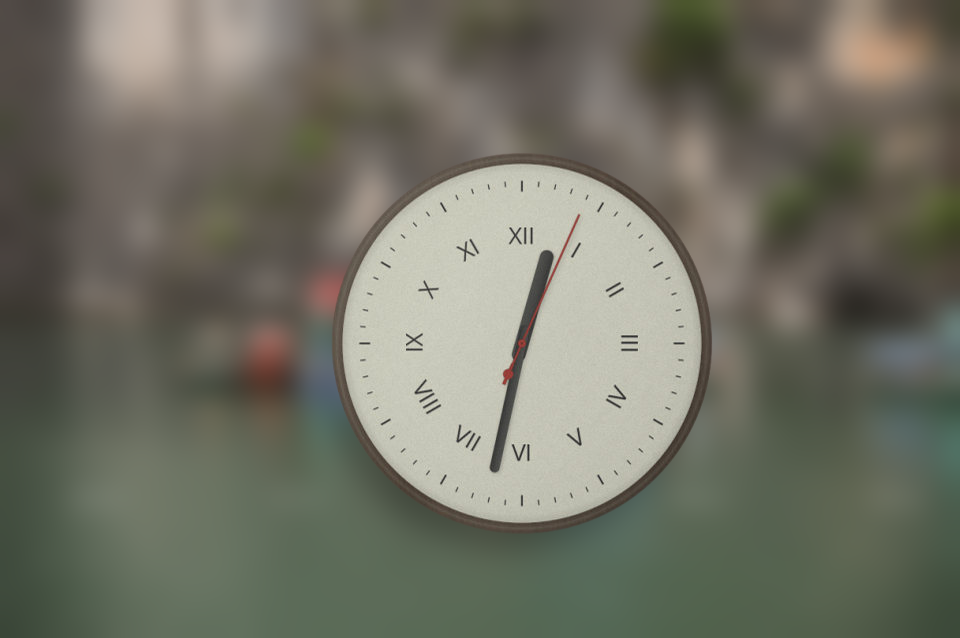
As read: 12:32:04
